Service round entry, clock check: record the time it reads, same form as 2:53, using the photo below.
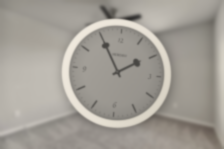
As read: 1:55
